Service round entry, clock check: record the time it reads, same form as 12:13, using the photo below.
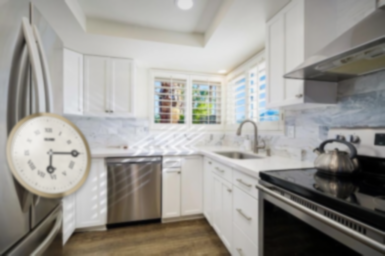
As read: 6:15
